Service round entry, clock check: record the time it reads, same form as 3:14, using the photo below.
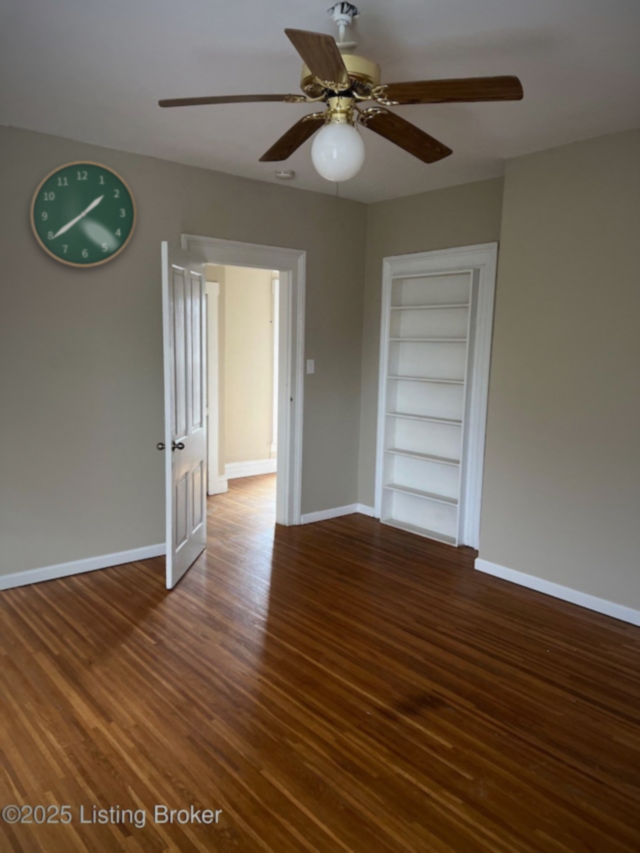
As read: 1:39
